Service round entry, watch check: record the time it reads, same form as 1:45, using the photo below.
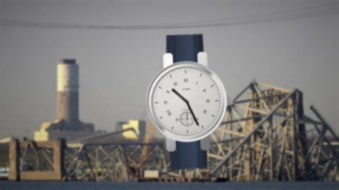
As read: 10:26
